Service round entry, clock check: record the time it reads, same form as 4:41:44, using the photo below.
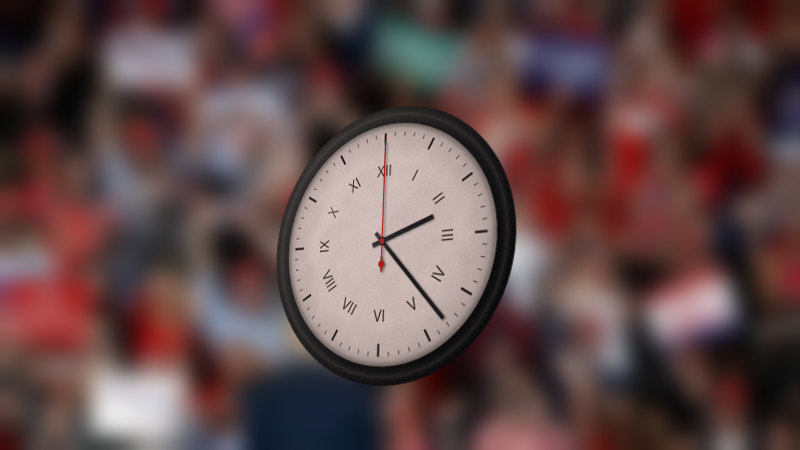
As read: 2:23:00
